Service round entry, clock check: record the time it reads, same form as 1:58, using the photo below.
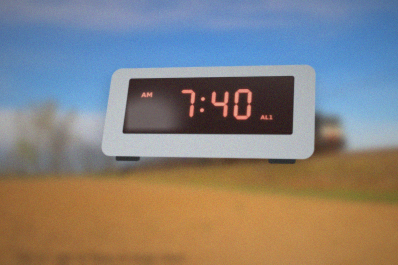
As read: 7:40
